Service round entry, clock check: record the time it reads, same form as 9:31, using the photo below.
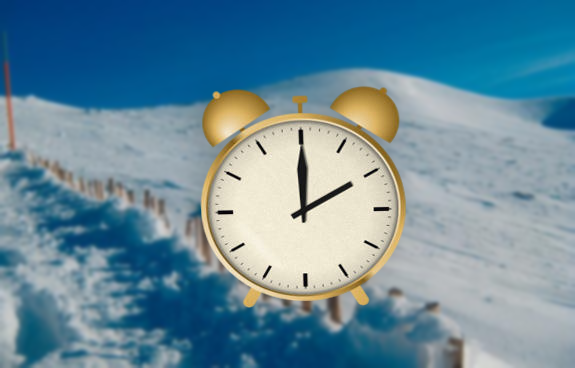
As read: 2:00
